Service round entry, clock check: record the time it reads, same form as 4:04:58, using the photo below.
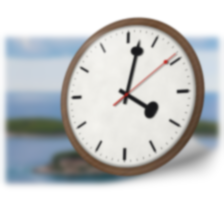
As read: 4:02:09
